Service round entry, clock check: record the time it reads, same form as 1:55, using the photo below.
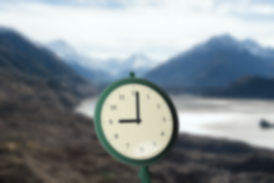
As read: 9:01
